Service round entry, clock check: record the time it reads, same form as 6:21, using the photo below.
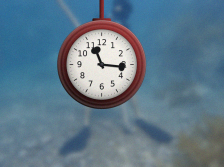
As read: 11:16
